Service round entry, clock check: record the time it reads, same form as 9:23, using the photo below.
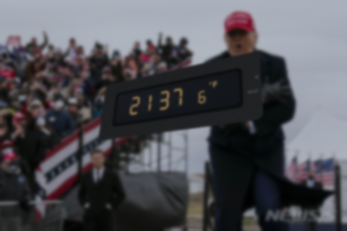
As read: 21:37
